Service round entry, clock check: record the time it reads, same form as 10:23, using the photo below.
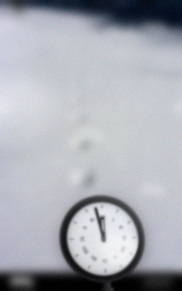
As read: 11:58
